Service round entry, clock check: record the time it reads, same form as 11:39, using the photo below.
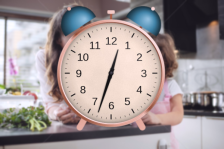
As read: 12:33
